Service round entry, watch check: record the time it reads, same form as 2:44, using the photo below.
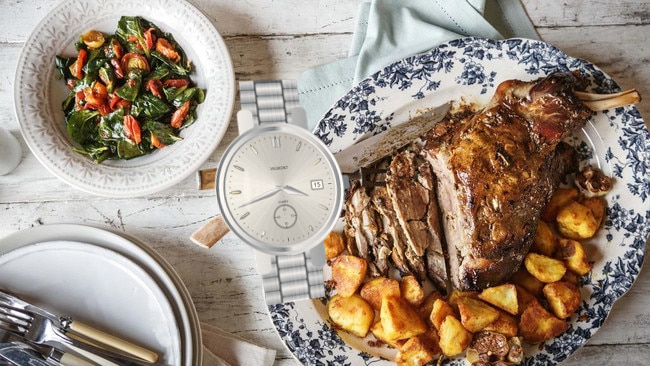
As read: 3:42
